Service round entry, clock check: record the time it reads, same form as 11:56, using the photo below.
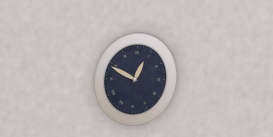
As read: 12:49
